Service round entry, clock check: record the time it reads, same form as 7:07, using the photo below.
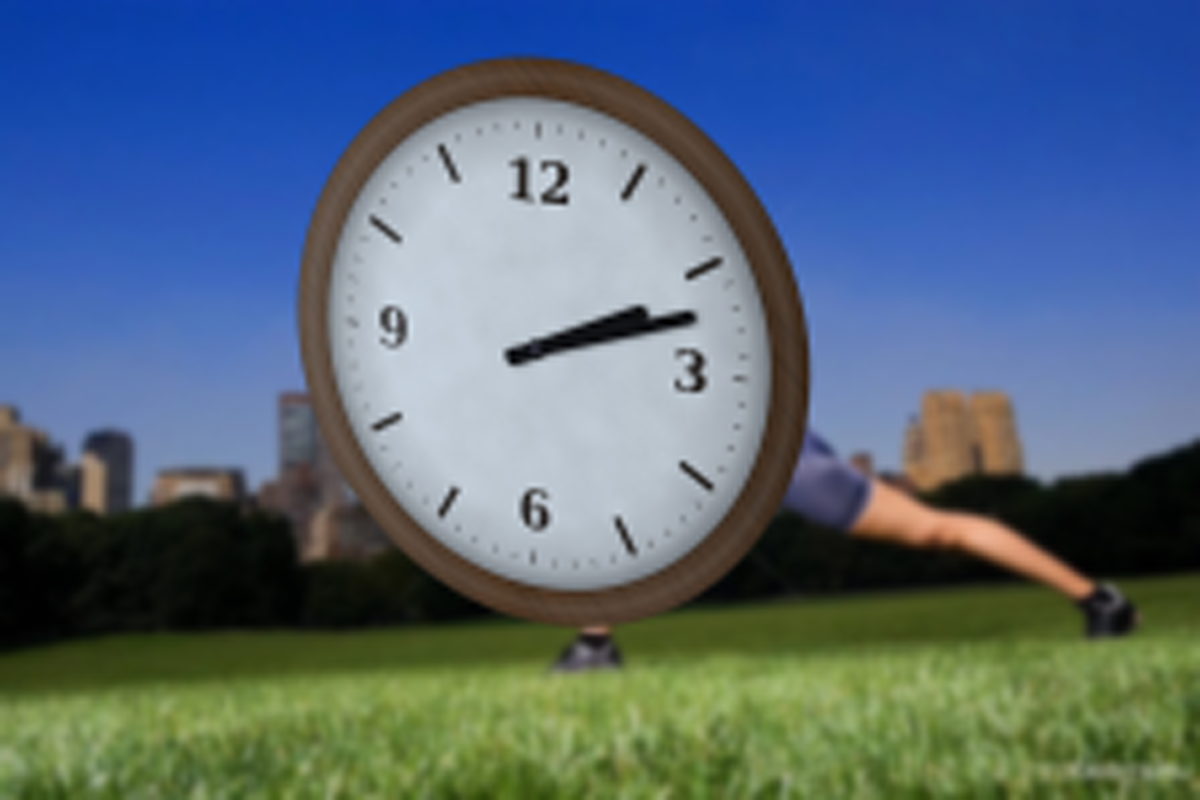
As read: 2:12
